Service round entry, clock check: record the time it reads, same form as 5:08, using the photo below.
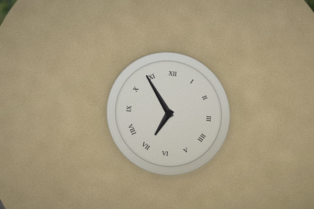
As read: 6:54
